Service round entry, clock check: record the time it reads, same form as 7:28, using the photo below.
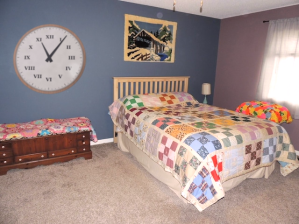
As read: 11:06
